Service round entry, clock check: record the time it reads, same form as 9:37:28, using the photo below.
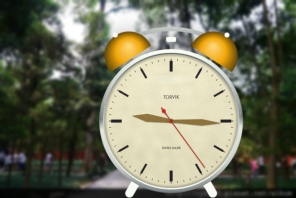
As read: 9:15:24
